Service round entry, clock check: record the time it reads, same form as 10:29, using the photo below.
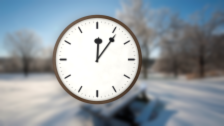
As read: 12:06
